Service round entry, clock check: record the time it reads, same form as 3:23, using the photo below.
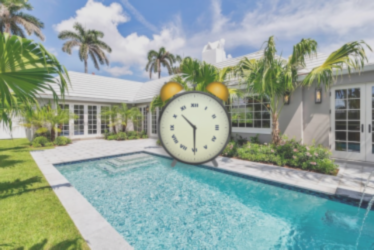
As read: 10:30
